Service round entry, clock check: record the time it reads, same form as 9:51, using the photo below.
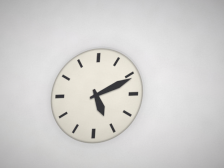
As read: 5:11
